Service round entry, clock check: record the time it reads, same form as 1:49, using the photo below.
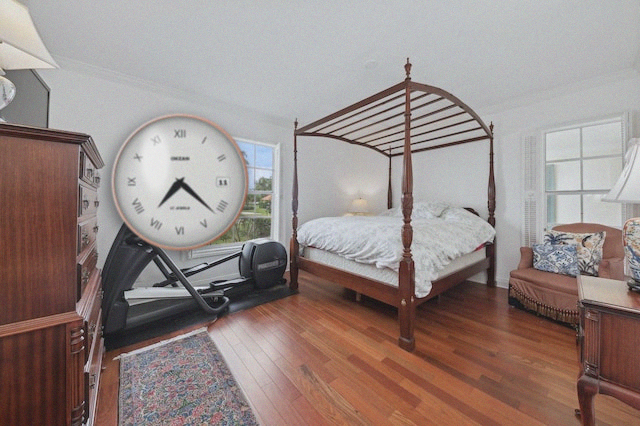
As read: 7:22
